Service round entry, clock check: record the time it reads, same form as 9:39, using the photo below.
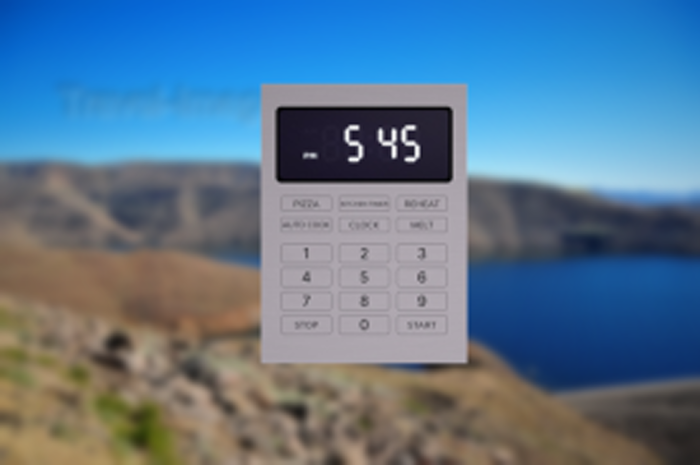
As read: 5:45
